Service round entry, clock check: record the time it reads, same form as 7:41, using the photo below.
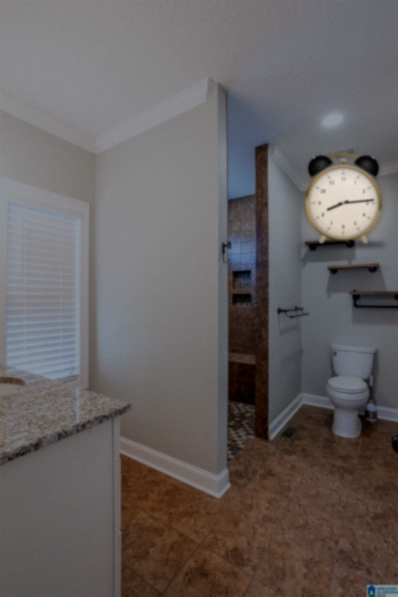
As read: 8:14
